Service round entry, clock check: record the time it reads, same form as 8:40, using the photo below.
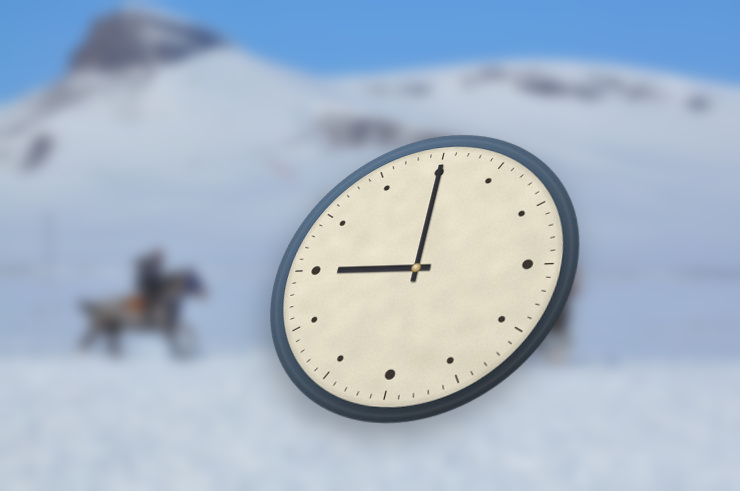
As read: 9:00
